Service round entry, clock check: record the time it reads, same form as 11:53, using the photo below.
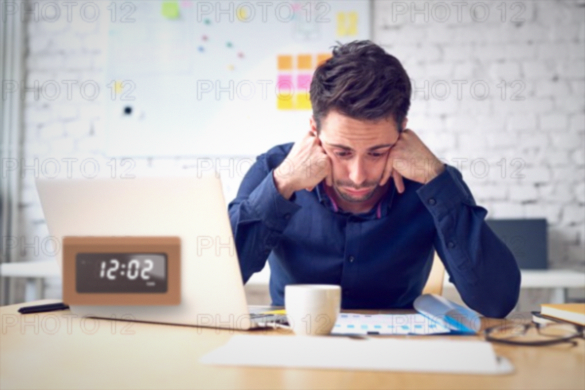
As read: 12:02
